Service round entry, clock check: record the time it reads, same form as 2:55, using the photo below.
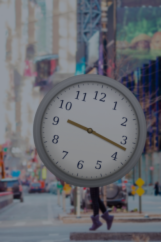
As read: 9:17
